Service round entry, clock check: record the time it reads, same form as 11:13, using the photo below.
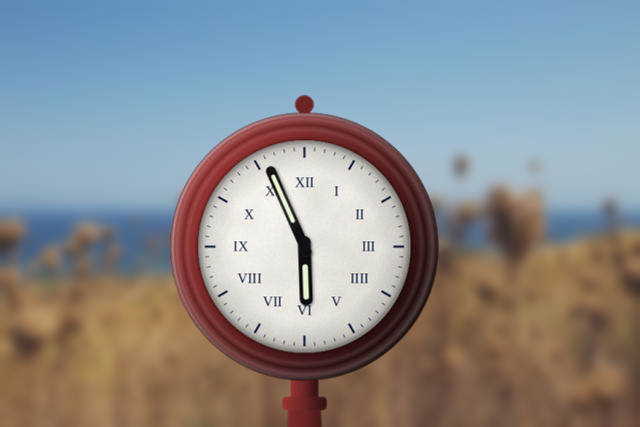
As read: 5:56
